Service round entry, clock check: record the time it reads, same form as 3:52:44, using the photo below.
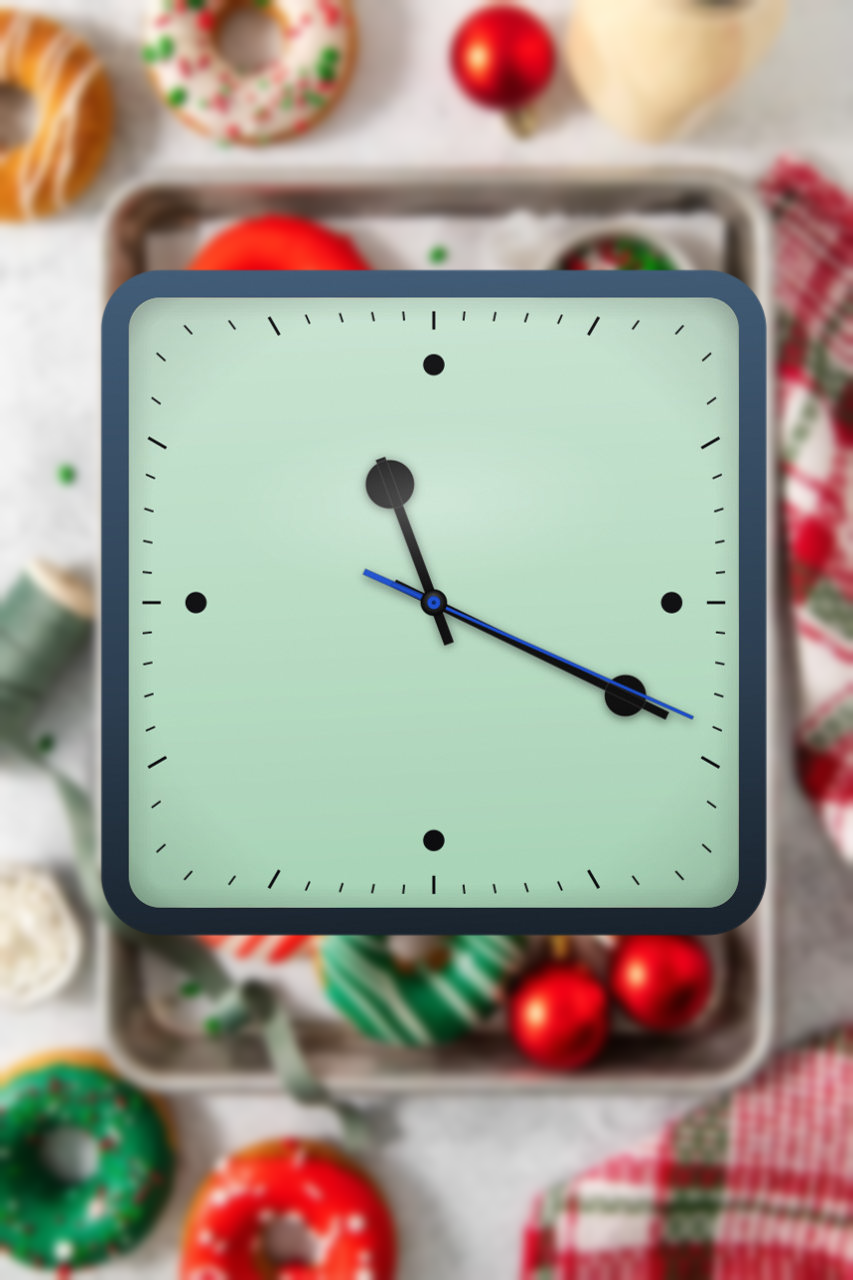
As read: 11:19:19
